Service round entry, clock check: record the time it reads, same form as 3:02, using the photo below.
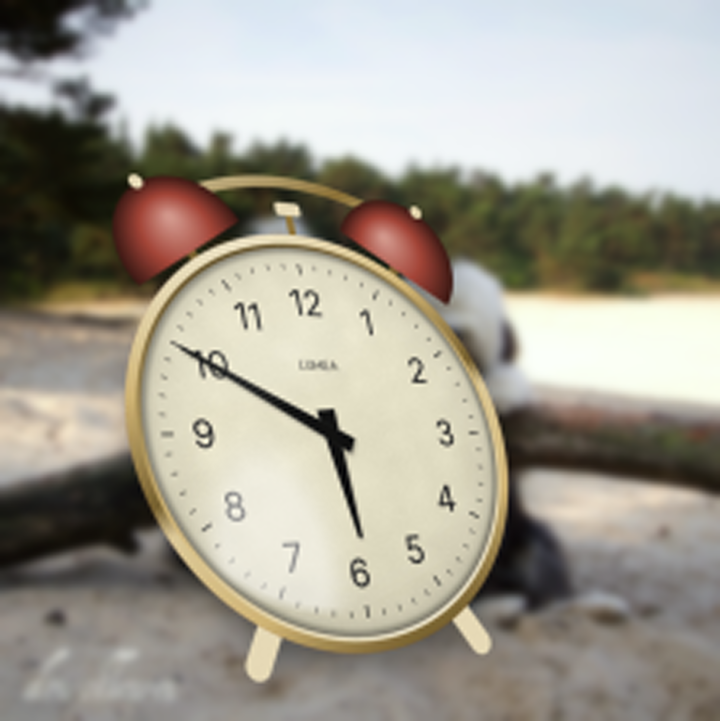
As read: 5:50
